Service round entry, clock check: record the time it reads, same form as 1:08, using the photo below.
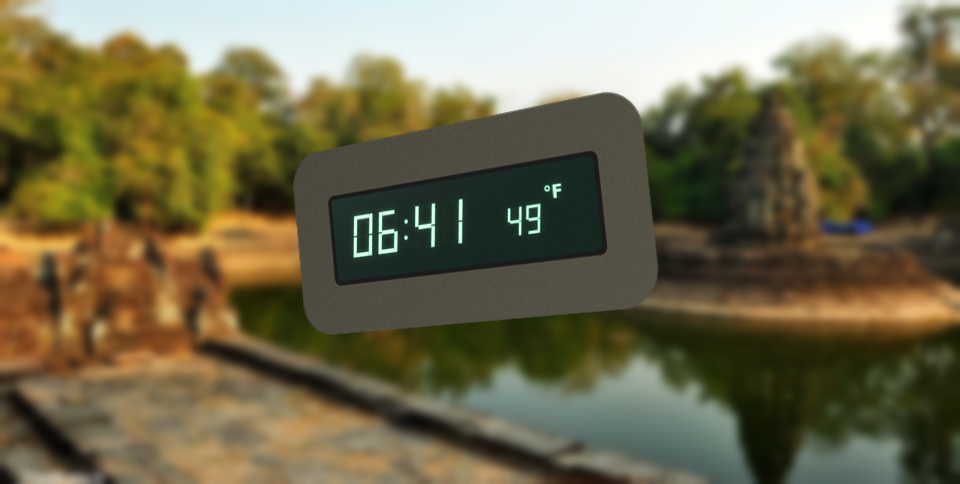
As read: 6:41
